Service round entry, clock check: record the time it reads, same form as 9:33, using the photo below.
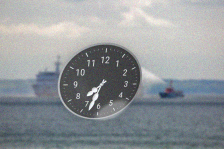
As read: 7:33
